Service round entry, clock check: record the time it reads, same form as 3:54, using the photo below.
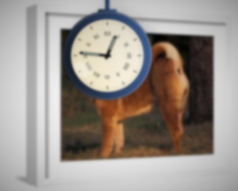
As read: 12:46
